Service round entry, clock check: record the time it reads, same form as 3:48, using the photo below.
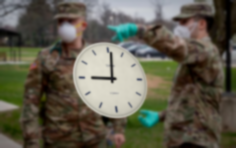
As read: 9:01
